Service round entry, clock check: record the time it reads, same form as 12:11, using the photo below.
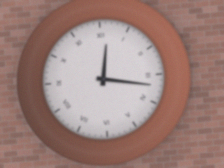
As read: 12:17
